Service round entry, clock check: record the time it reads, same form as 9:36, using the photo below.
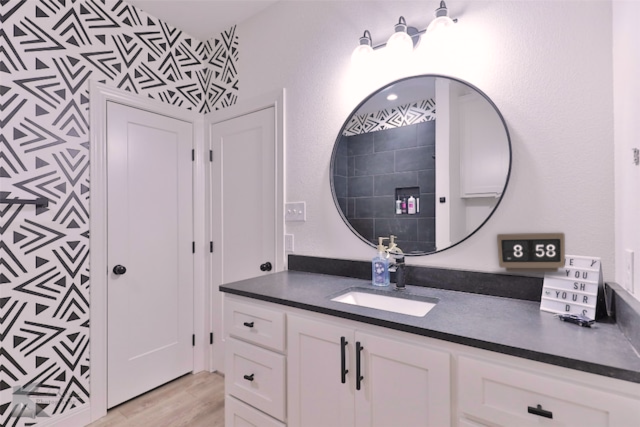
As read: 8:58
